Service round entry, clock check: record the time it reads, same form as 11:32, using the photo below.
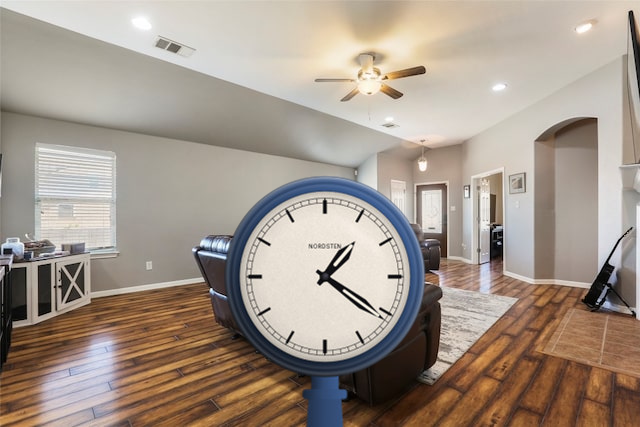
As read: 1:21
